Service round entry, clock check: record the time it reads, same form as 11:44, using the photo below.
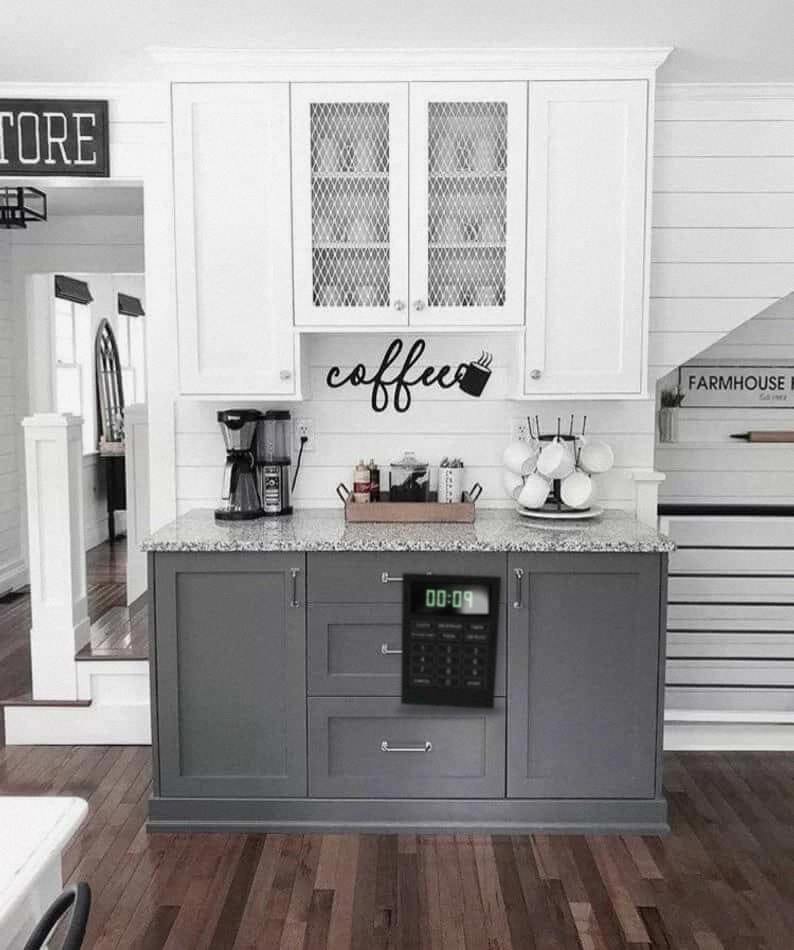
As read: 0:09
